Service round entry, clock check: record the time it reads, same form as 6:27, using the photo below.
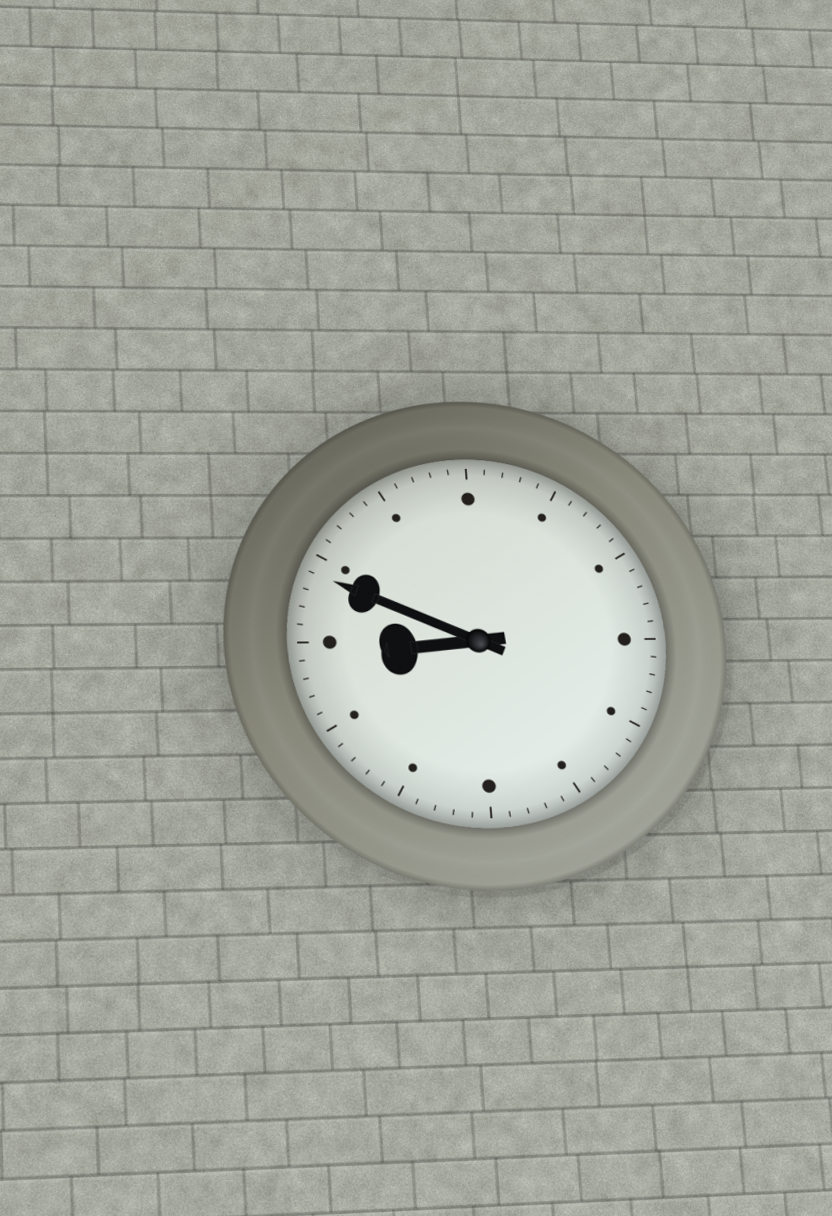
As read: 8:49
